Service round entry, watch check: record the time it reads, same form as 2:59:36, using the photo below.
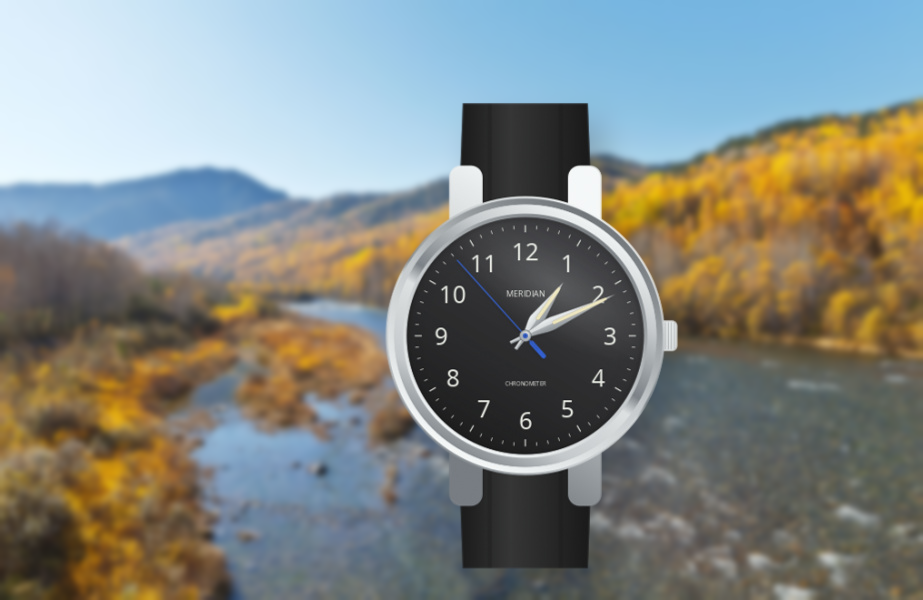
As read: 1:10:53
